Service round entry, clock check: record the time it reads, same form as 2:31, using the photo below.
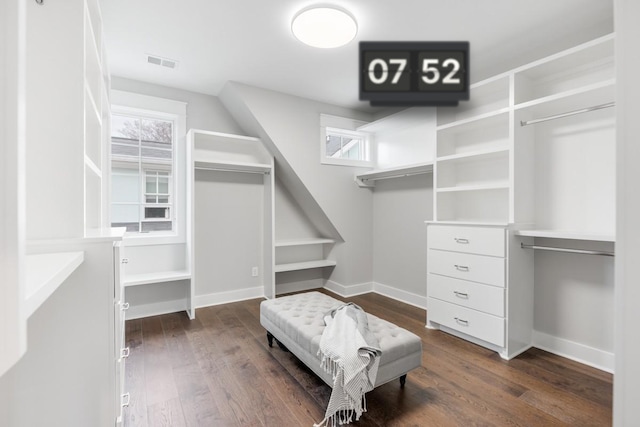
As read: 7:52
